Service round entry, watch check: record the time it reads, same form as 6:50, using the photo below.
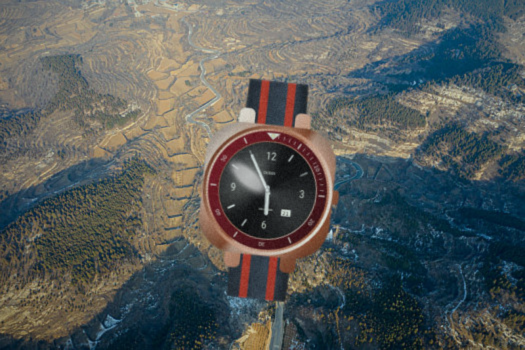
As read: 5:55
